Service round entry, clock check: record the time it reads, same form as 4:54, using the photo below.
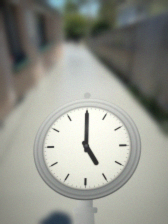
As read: 5:00
